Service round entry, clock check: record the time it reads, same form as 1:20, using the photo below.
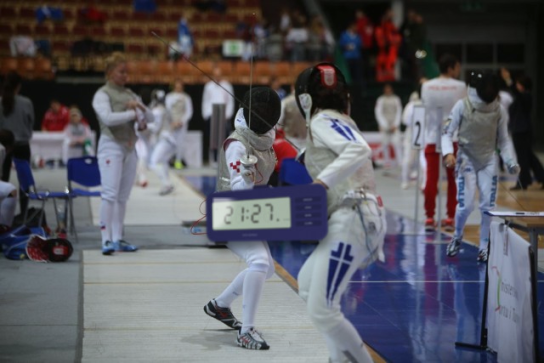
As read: 21:27
